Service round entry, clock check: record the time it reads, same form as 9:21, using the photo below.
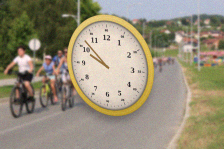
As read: 9:52
